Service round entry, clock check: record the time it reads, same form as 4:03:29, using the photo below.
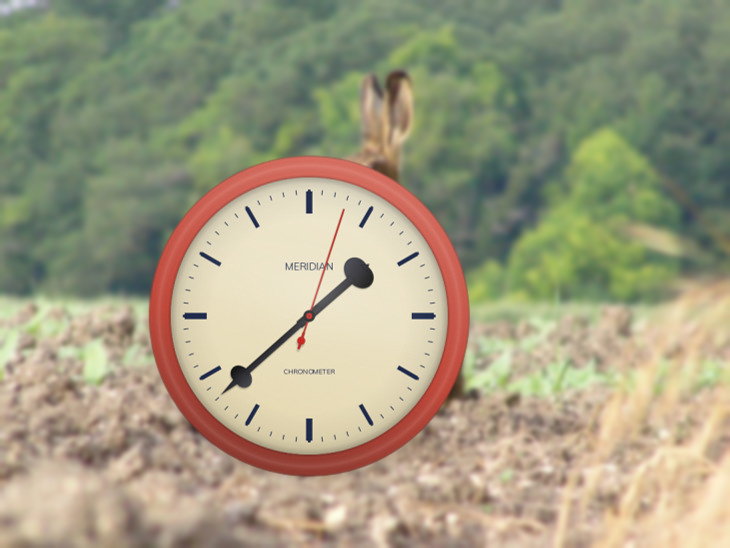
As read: 1:38:03
